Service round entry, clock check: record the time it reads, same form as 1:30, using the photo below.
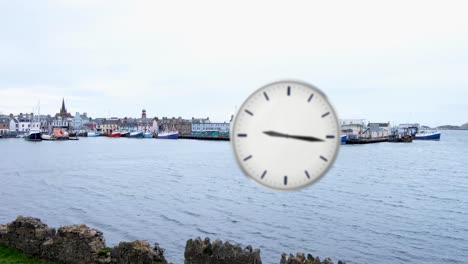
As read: 9:16
